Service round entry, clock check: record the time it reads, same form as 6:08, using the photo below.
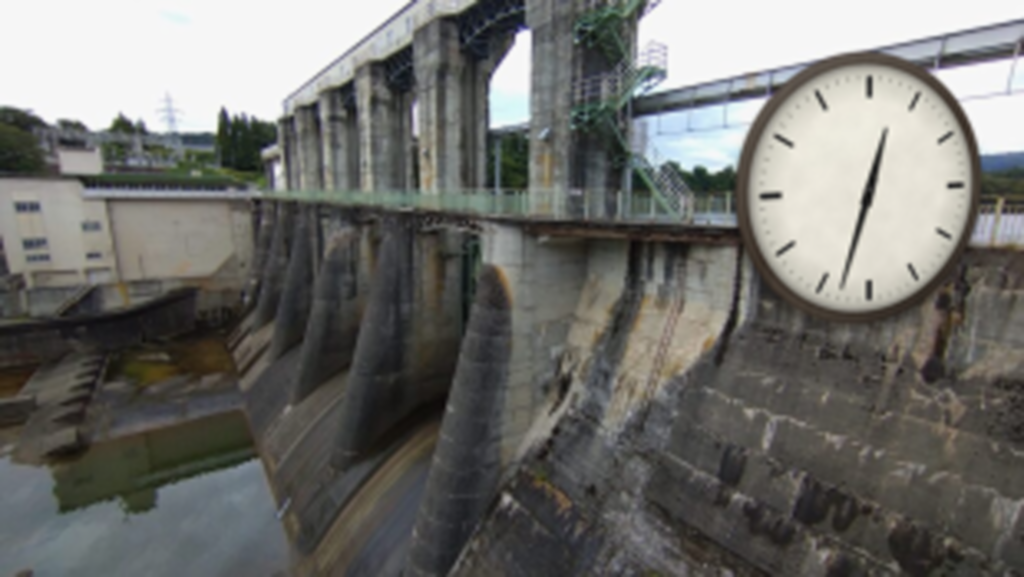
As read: 12:33
